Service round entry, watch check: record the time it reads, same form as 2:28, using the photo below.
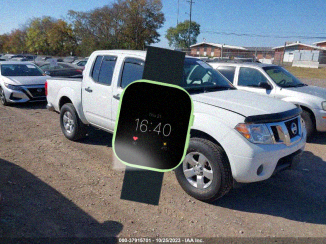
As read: 16:40
